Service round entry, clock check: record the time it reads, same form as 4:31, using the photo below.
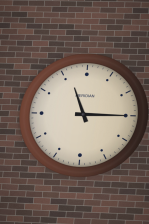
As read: 11:15
